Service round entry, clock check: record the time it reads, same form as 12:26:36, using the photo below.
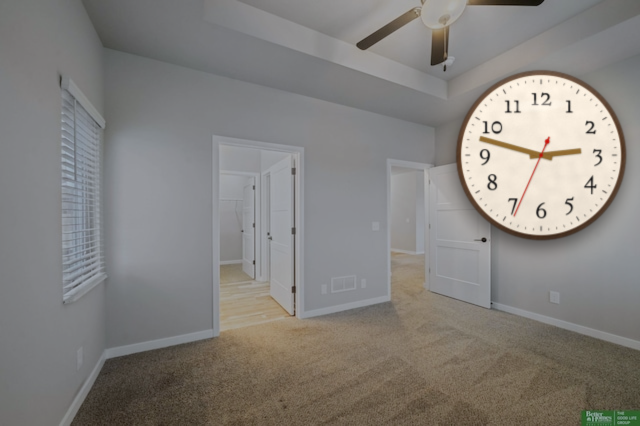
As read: 2:47:34
